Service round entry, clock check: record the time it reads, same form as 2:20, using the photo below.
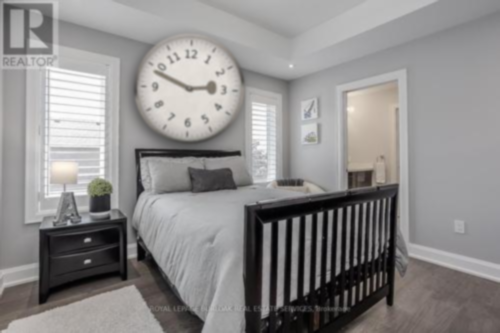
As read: 2:49
